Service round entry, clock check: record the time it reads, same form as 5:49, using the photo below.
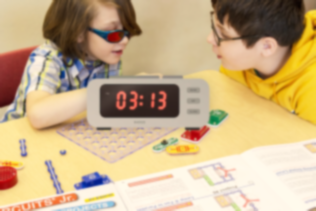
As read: 3:13
